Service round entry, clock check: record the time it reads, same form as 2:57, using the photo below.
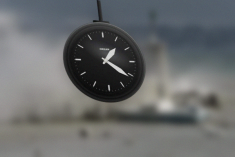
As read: 1:21
